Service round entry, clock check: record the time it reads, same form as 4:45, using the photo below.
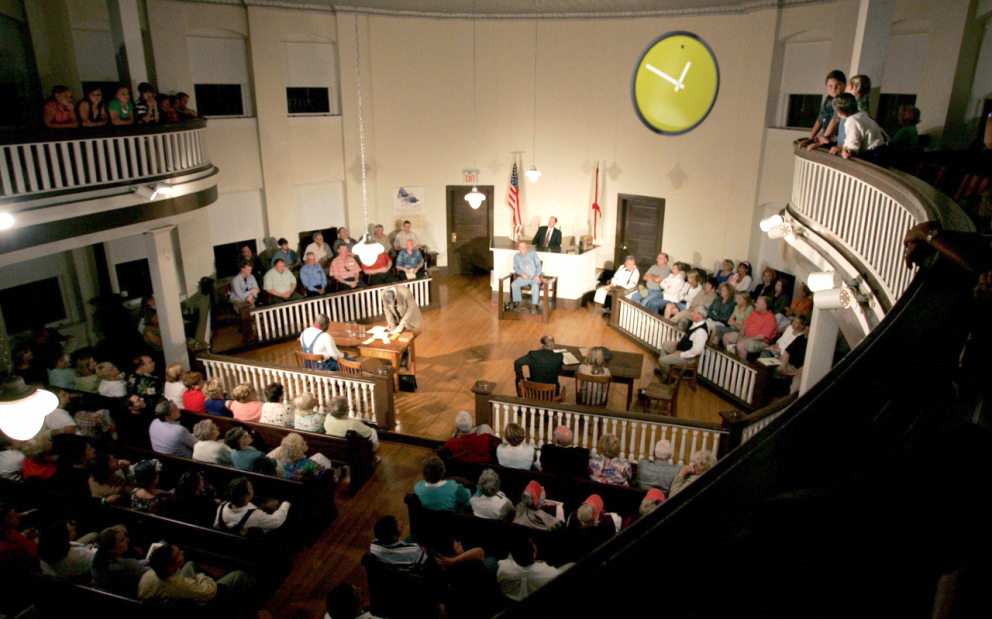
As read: 12:49
